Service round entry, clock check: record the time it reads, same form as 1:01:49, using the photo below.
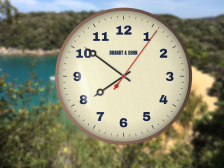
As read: 7:51:06
